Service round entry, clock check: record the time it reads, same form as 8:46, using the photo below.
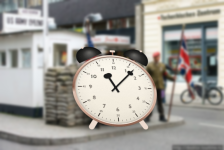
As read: 11:07
